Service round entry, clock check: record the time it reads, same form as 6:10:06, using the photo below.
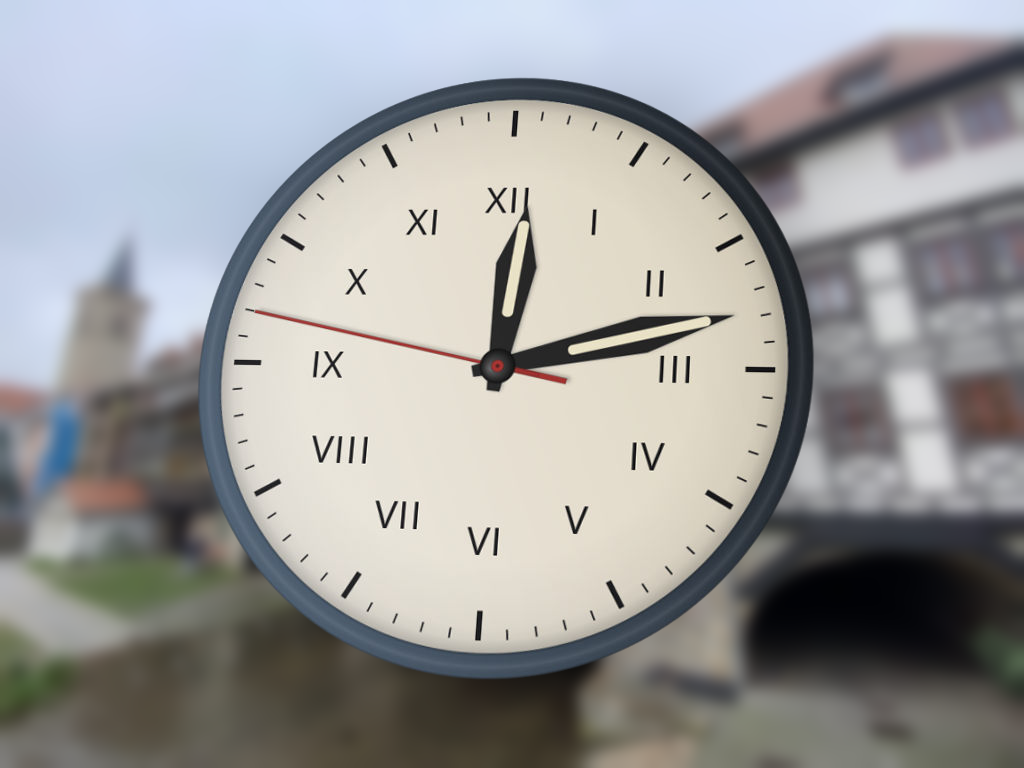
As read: 12:12:47
